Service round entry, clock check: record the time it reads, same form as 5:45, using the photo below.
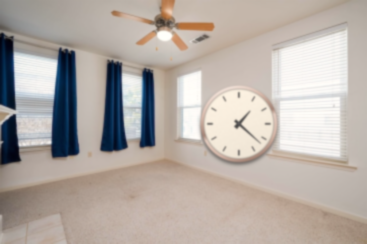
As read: 1:22
